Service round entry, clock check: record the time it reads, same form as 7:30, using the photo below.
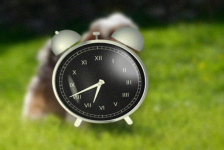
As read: 6:41
